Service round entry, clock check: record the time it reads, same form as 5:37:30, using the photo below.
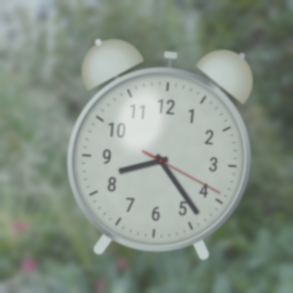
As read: 8:23:19
